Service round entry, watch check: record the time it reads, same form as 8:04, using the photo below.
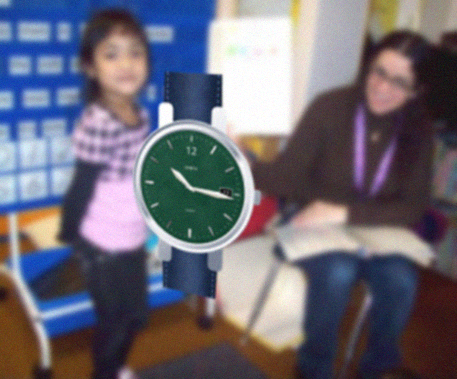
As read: 10:16
